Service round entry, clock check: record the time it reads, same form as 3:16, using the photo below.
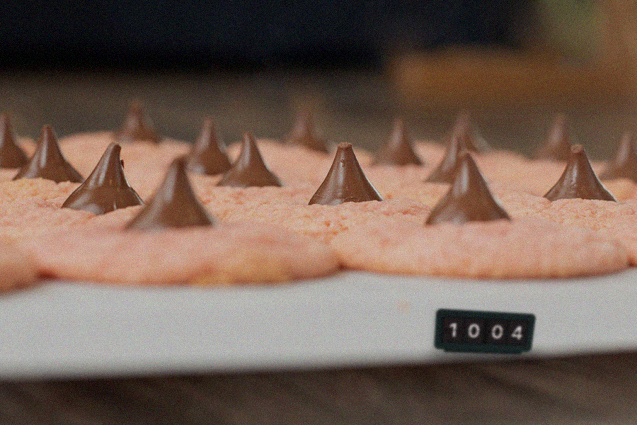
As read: 10:04
